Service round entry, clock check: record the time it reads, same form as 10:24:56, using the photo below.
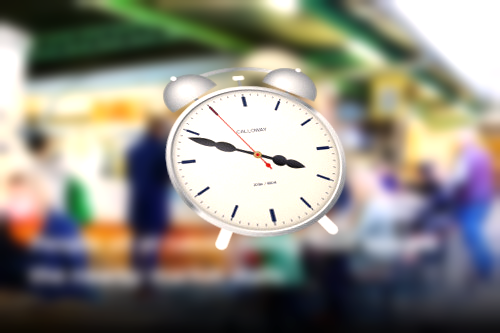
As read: 3:48:55
